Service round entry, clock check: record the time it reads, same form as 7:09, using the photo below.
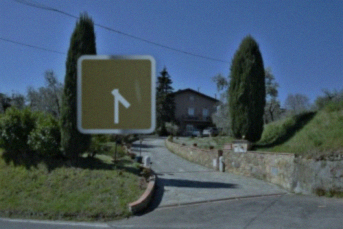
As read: 4:30
